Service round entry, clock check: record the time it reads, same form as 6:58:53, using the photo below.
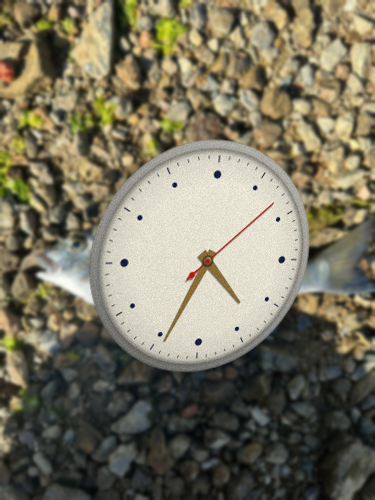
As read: 4:34:08
